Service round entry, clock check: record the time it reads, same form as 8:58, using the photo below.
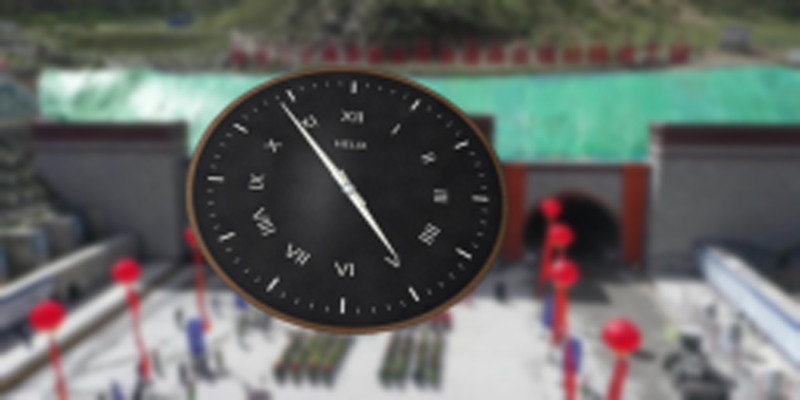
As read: 4:54
